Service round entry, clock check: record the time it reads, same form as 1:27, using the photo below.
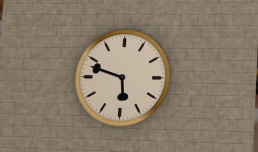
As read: 5:48
